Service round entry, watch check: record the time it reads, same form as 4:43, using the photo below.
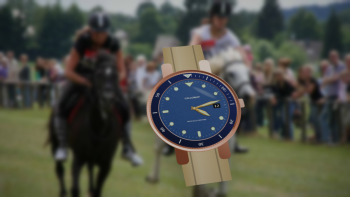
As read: 4:13
